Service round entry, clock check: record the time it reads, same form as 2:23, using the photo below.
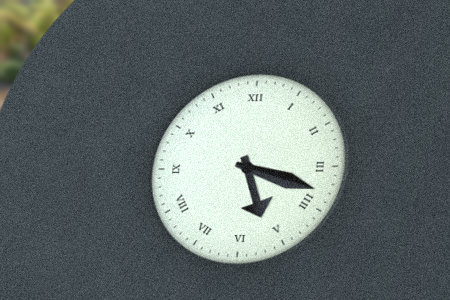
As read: 5:18
